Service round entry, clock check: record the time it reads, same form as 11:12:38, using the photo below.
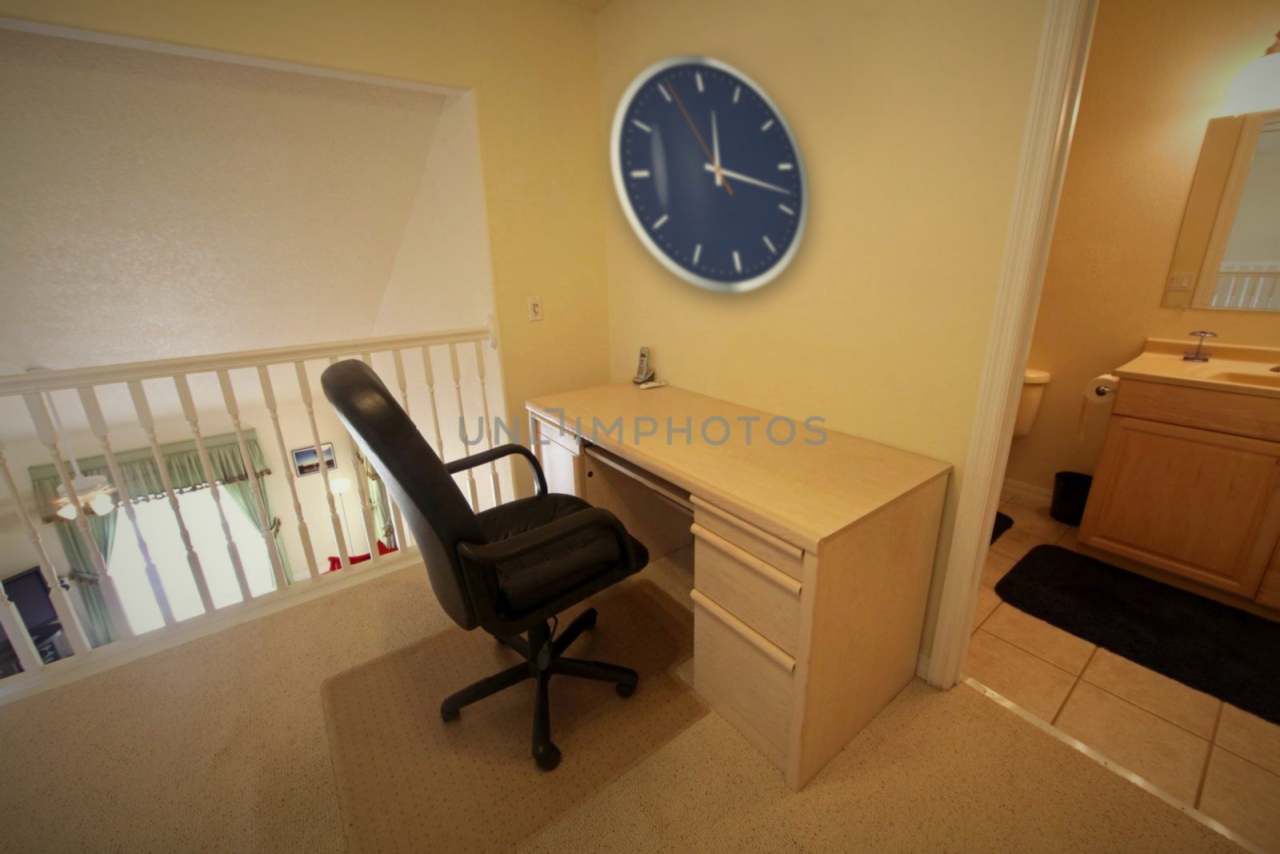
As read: 12:17:56
